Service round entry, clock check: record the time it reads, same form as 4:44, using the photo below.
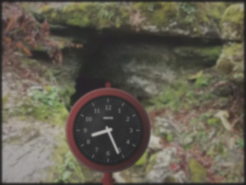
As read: 8:26
